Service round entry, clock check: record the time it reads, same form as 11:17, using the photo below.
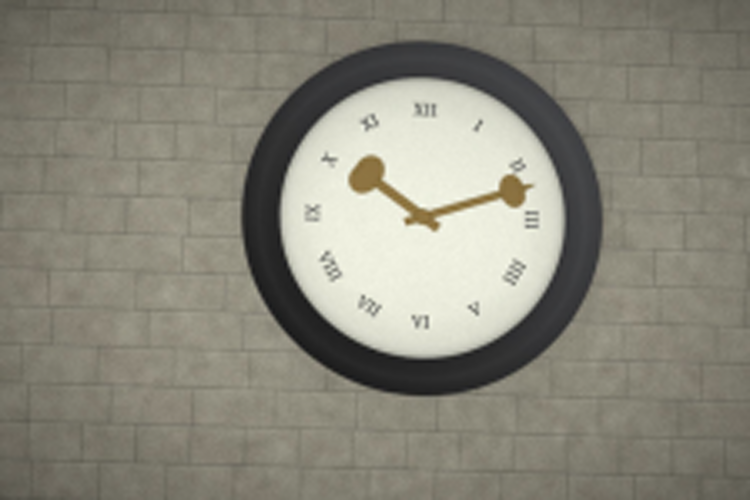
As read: 10:12
